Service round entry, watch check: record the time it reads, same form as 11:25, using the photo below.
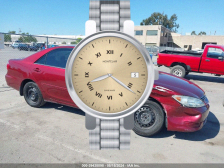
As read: 8:21
